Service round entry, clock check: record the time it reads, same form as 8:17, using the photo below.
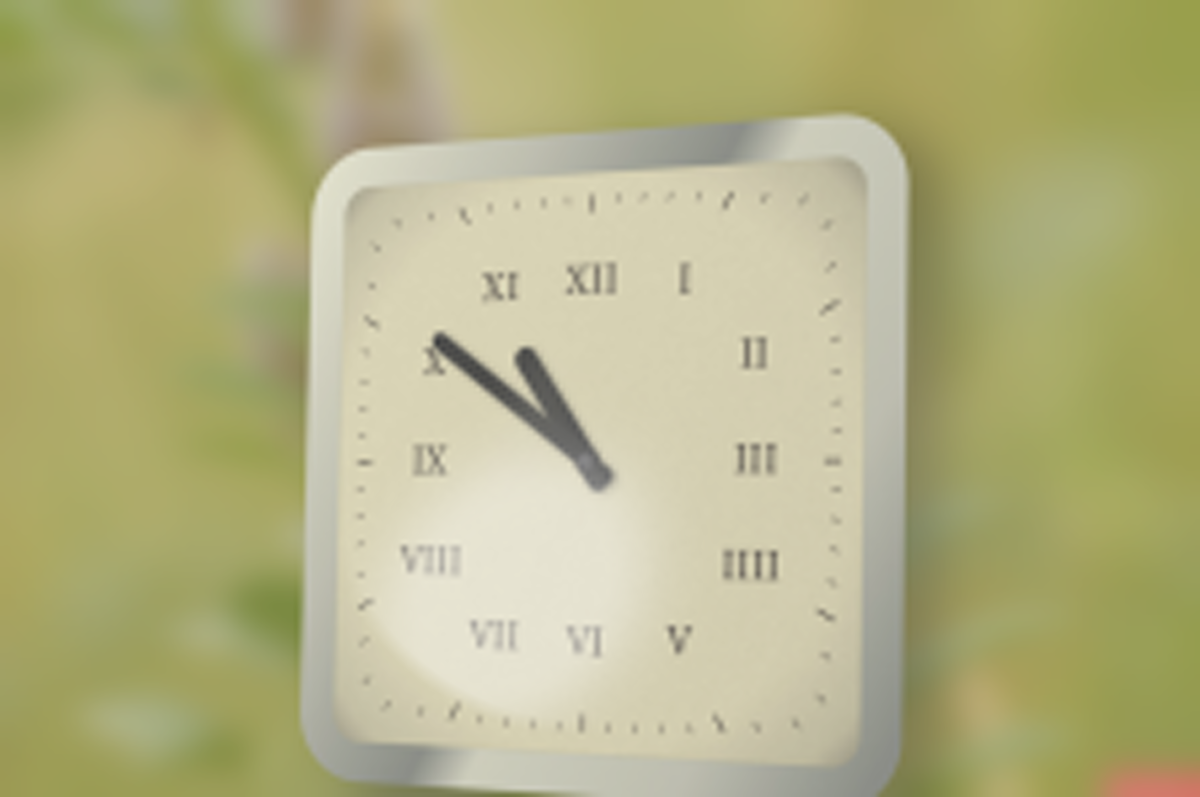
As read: 10:51
